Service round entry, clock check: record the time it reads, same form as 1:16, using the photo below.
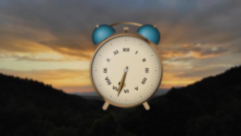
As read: 6:33
